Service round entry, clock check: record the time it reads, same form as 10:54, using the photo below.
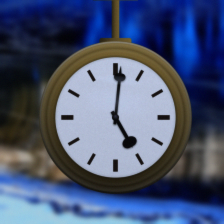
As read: 5:01
